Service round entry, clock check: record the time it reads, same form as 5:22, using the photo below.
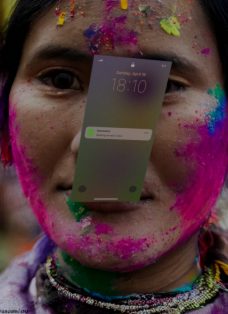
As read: 18:10
